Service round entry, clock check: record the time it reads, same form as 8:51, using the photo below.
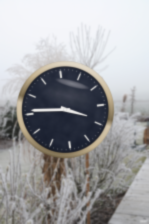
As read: 3:46
